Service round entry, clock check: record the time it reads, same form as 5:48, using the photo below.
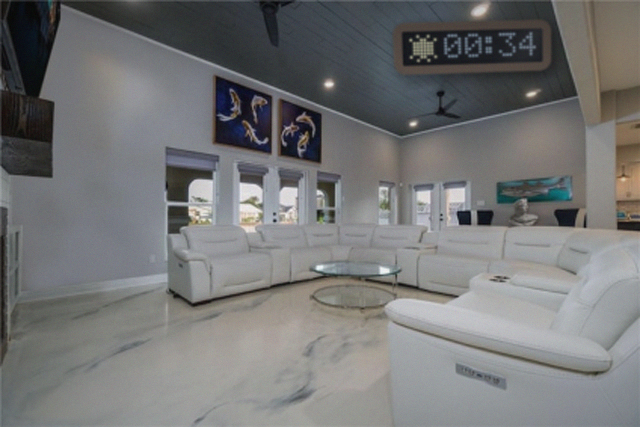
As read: 0:34
